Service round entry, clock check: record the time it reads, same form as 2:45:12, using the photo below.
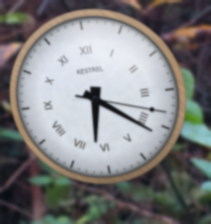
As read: 6:21:18
